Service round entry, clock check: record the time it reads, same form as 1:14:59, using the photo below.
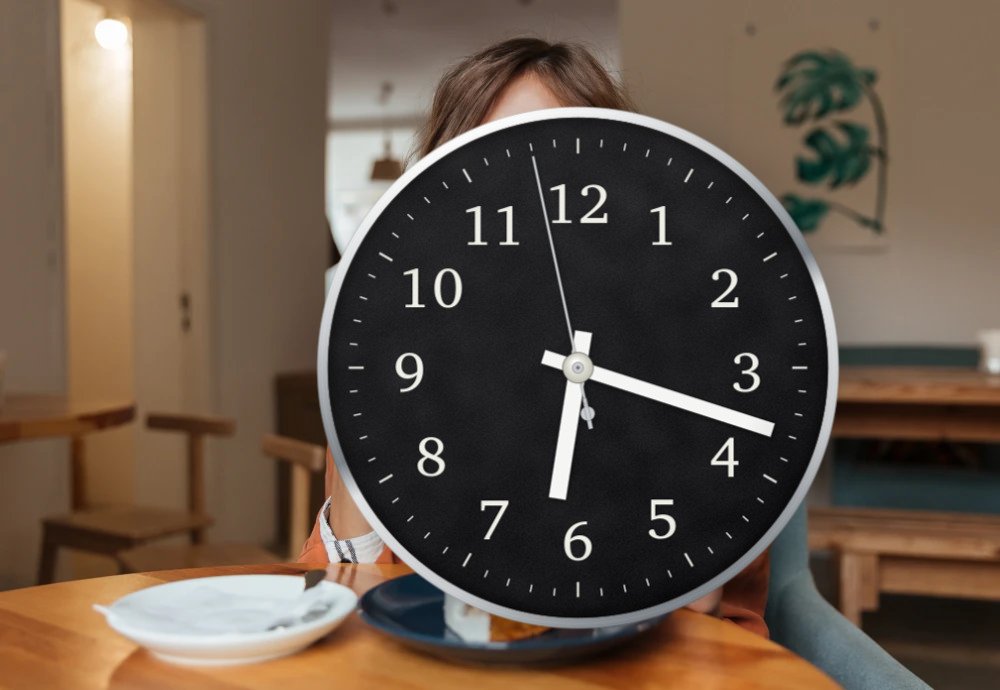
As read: 6:17:58
